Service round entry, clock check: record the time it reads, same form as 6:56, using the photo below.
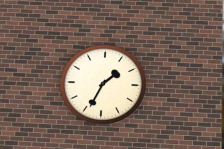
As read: 1:34
